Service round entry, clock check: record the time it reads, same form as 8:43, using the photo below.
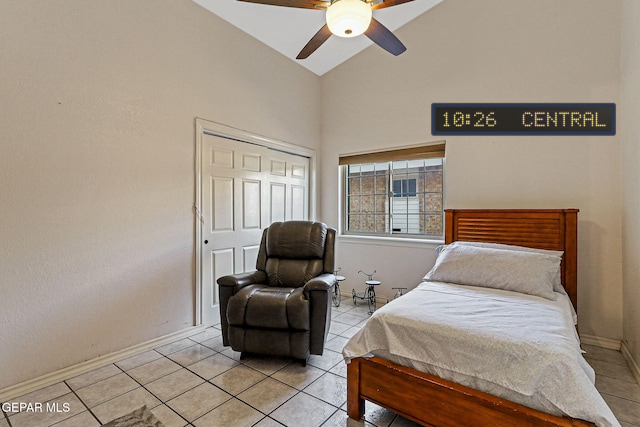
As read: 10:26
